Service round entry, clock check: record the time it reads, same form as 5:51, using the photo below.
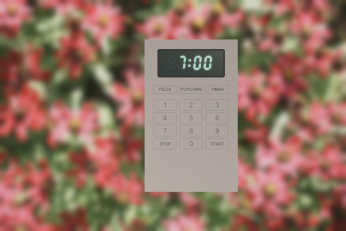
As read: 7:00
